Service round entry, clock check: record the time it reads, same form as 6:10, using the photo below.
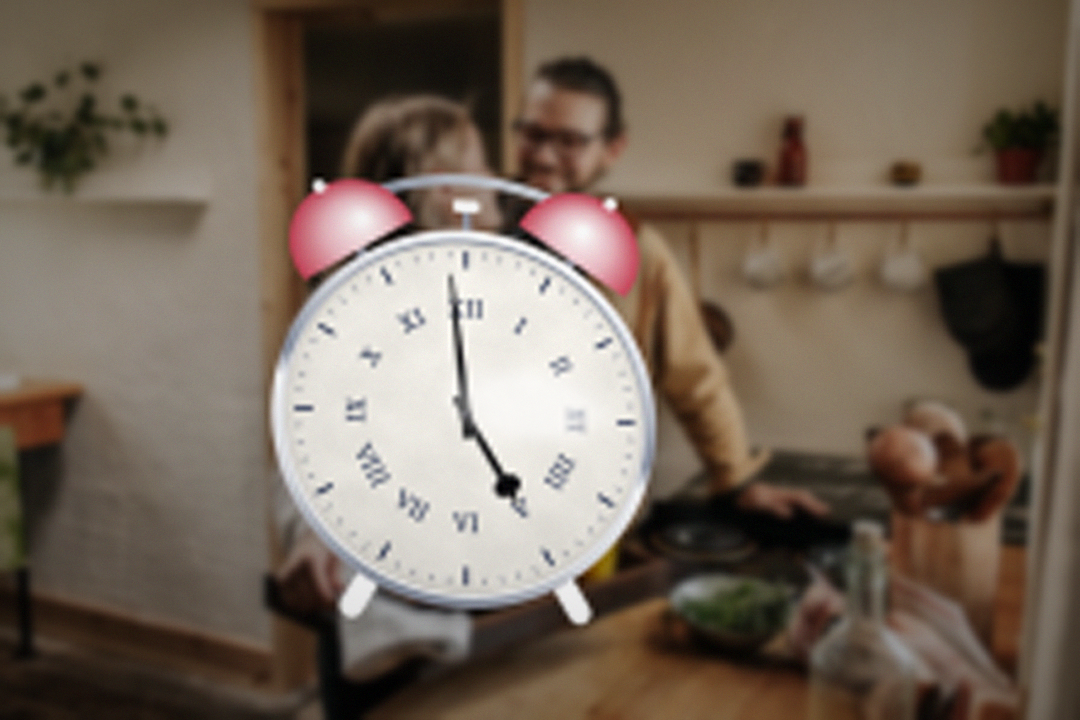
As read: 4:59
